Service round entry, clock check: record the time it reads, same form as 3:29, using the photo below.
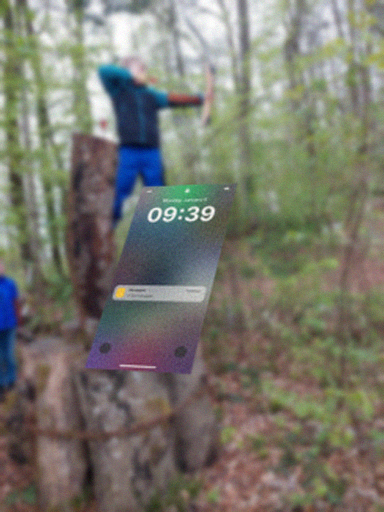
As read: 9:39
